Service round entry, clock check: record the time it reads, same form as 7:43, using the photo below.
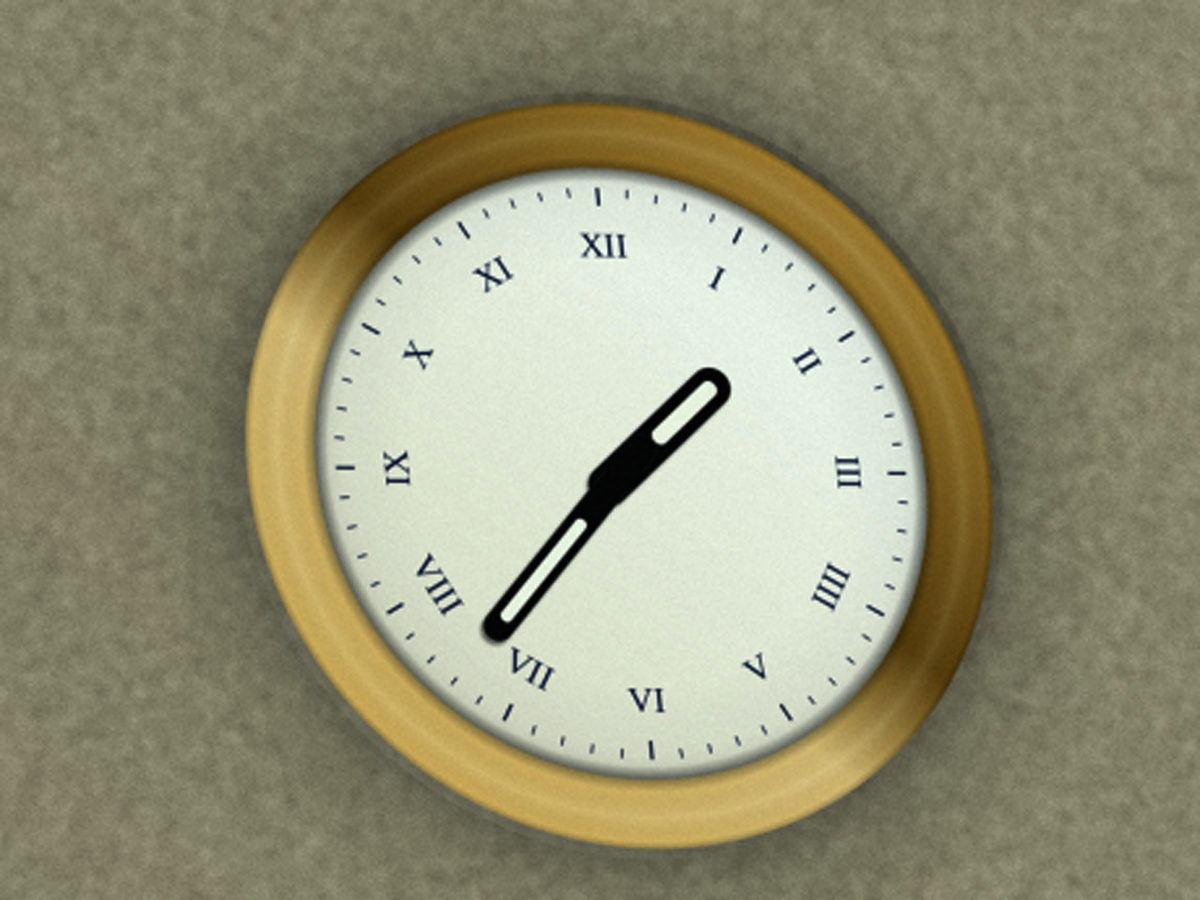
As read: 1:37
